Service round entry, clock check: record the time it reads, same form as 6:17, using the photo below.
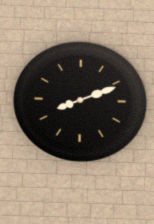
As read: 8:11
